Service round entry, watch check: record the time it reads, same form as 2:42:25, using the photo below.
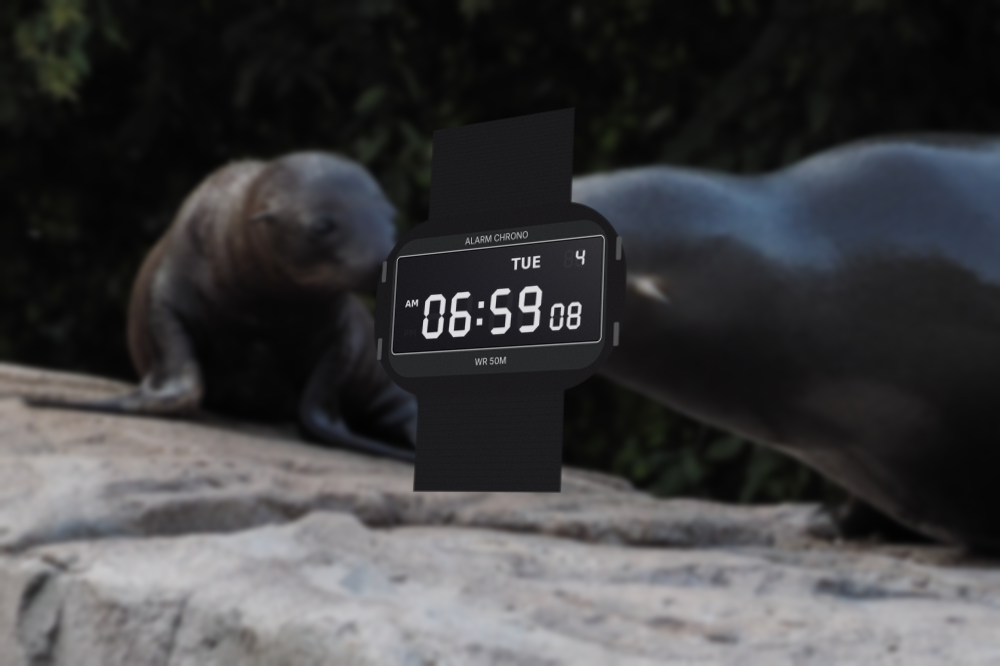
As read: 6:59:08
